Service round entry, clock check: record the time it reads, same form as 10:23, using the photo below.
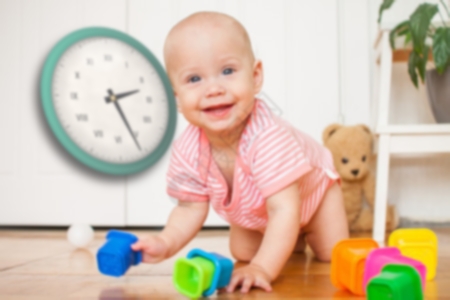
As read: 2:26
